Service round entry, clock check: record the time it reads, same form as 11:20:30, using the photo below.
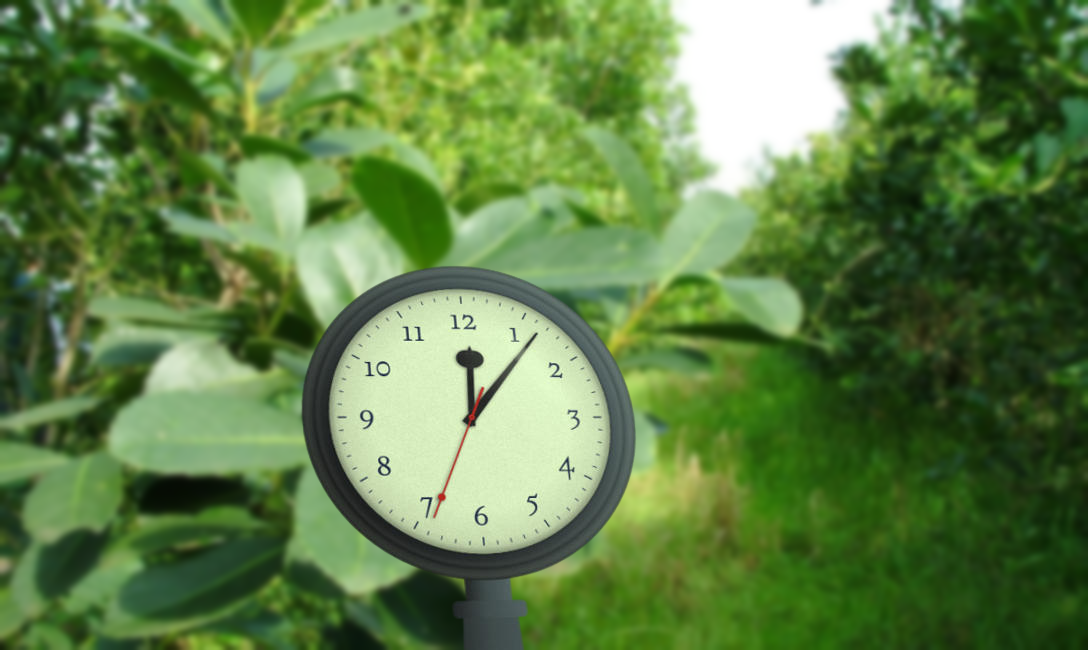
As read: 12:06:34
